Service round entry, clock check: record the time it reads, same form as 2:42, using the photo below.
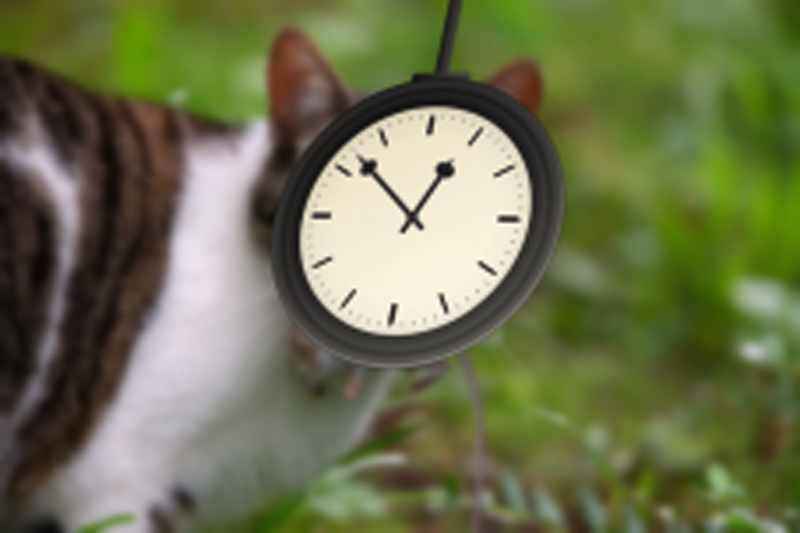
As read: 12:52
